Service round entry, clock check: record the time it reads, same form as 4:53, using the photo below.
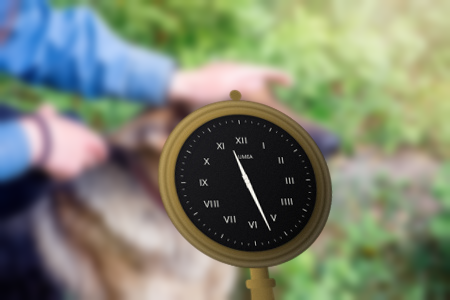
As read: 11:27
